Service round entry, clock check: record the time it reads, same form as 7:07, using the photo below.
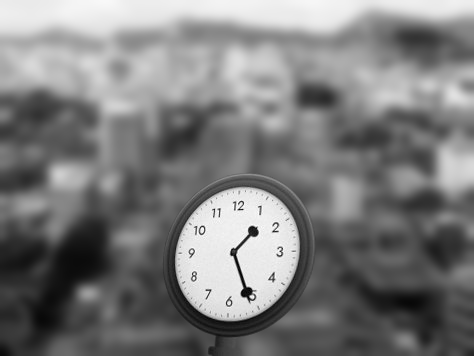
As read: 1:26
